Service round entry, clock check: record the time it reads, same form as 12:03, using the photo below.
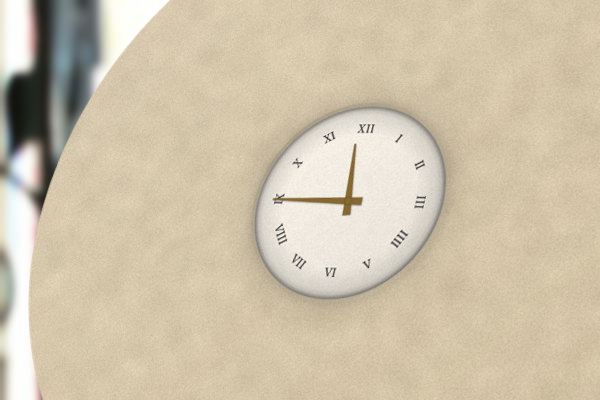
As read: 11:45
